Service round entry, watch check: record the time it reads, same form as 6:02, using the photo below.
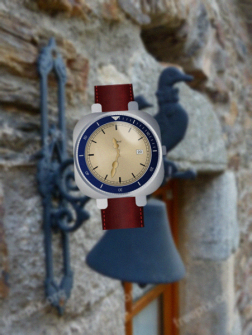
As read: 11:33
